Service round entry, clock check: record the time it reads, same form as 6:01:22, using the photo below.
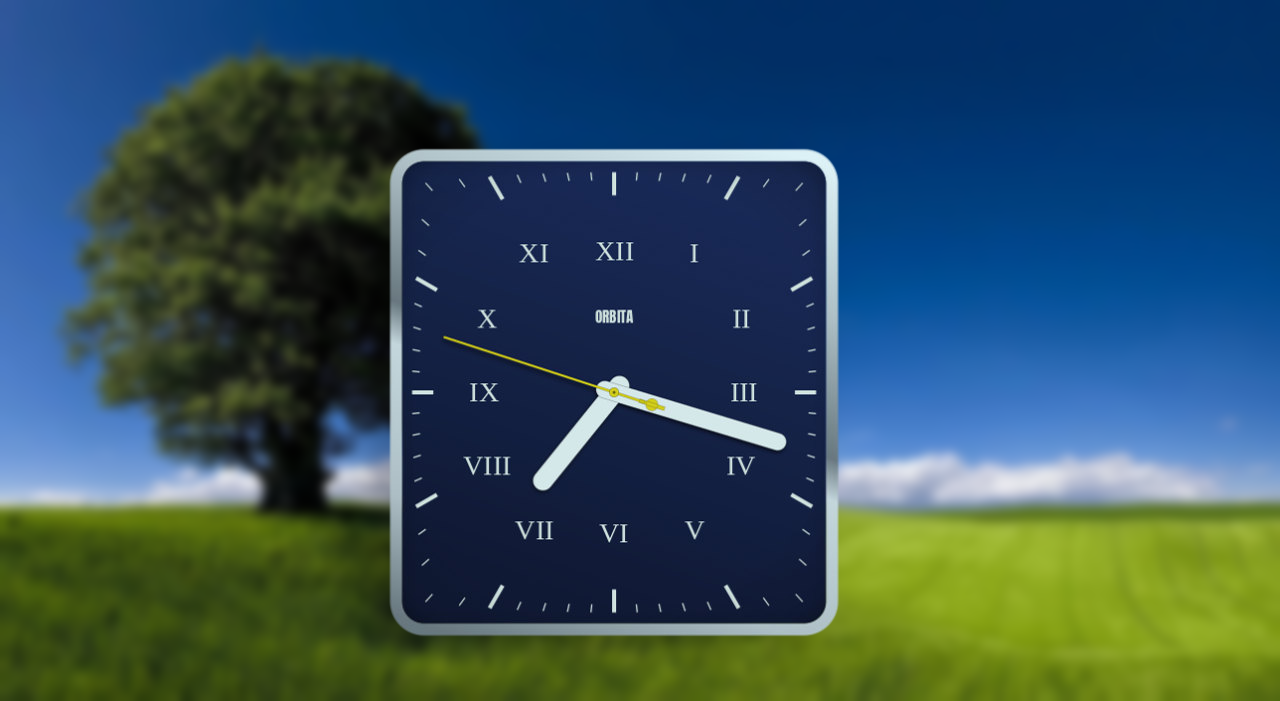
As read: 7:17:48
